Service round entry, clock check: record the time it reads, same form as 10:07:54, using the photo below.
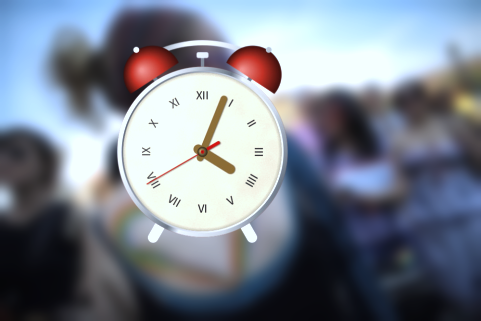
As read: 4:03:40
